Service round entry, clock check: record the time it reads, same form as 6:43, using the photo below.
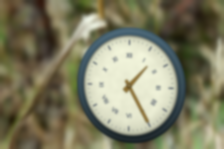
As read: 1:25
